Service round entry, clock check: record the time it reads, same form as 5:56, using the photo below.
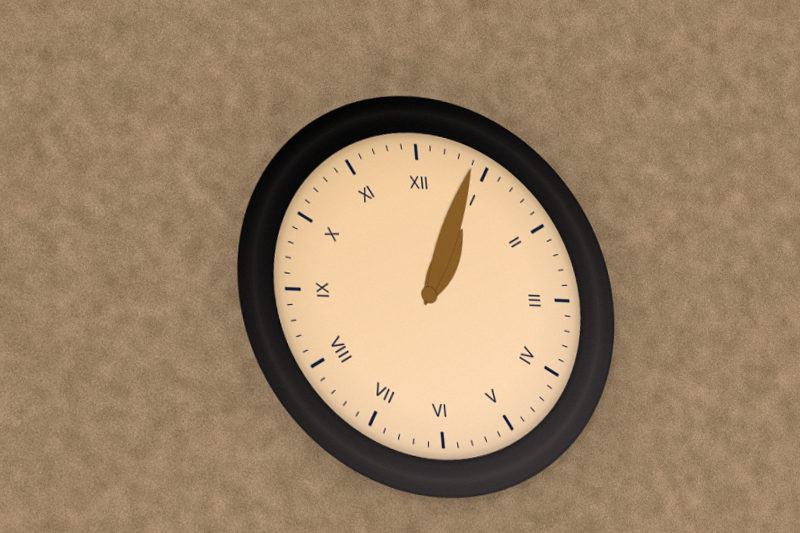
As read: 1:04
